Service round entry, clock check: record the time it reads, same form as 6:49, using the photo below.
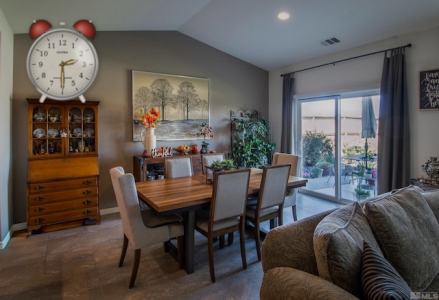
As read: 2:30
